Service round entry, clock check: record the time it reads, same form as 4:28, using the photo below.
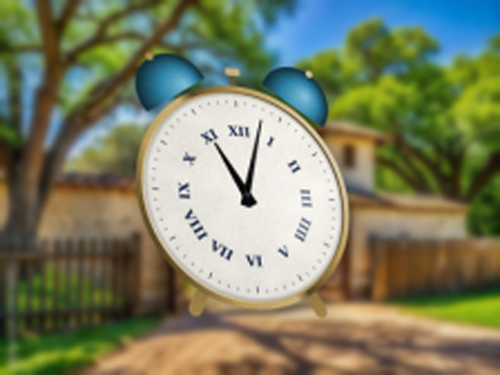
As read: 11:03
